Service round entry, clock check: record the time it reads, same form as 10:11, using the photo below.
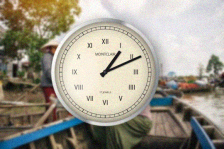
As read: 1:11
